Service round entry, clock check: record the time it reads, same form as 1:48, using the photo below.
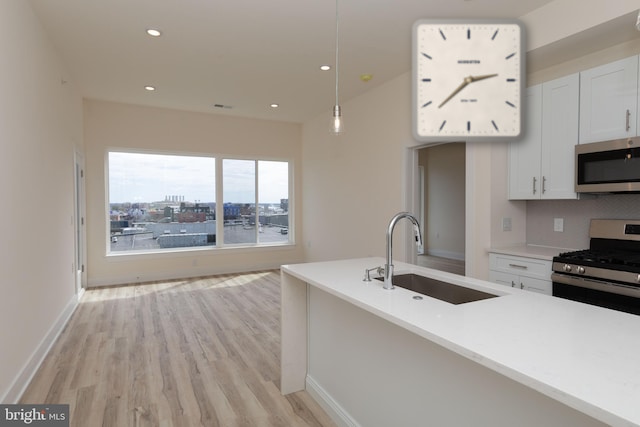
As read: 2:38
